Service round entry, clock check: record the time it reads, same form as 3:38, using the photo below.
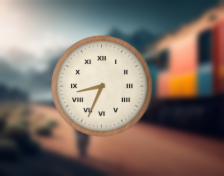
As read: 8:34
